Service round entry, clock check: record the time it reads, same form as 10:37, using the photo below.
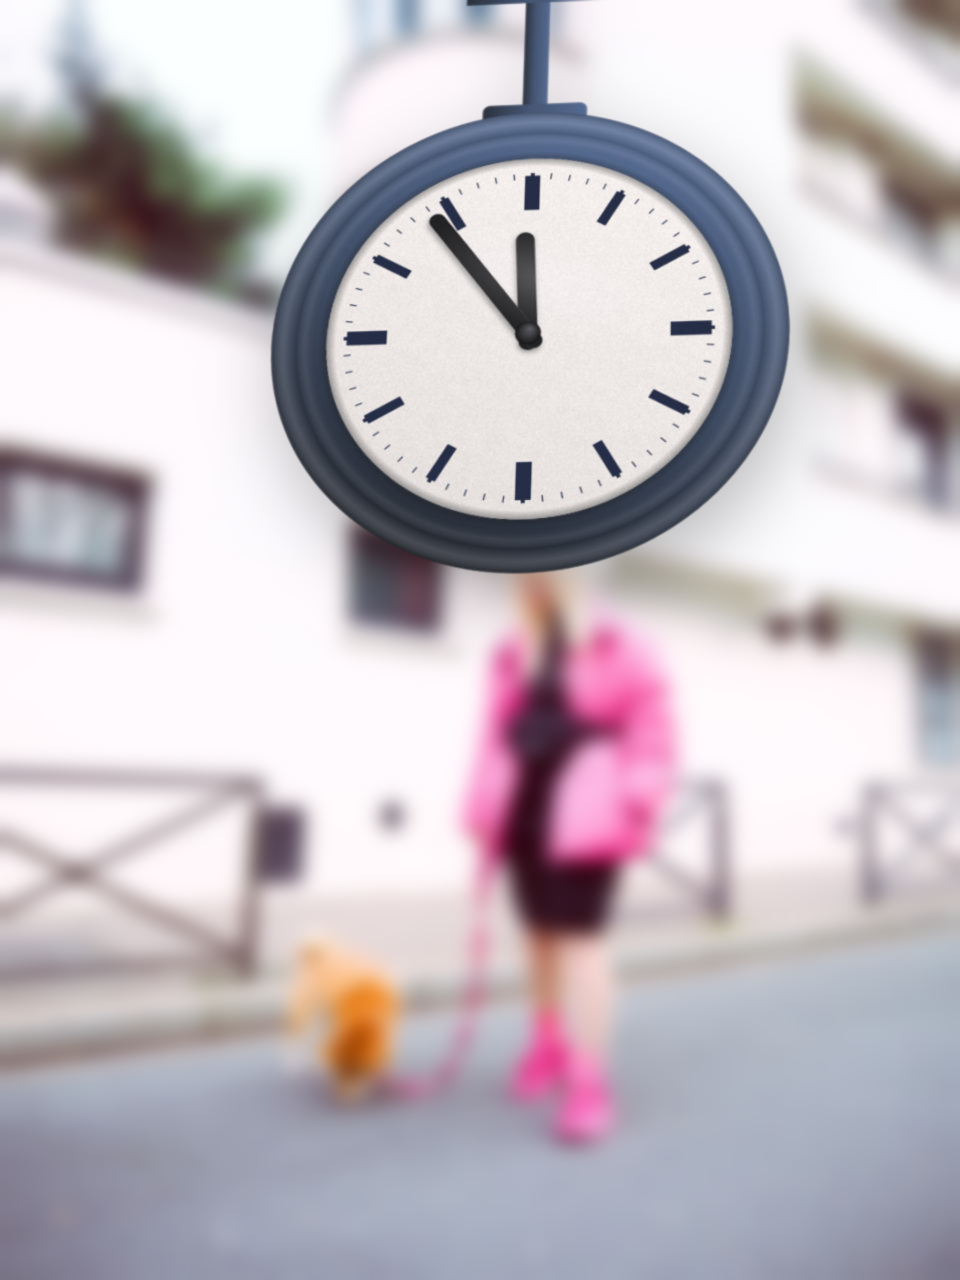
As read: 11:54
